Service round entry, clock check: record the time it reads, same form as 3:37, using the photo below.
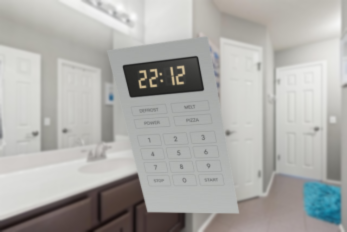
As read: 22:12
